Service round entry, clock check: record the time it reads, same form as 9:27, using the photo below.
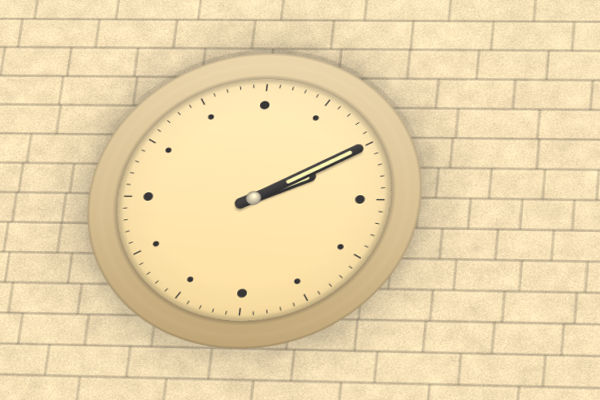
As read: 2:10
